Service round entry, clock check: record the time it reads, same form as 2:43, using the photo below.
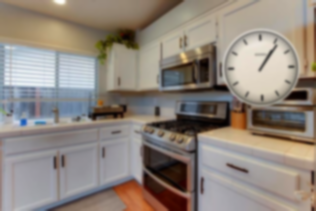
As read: 1:06
